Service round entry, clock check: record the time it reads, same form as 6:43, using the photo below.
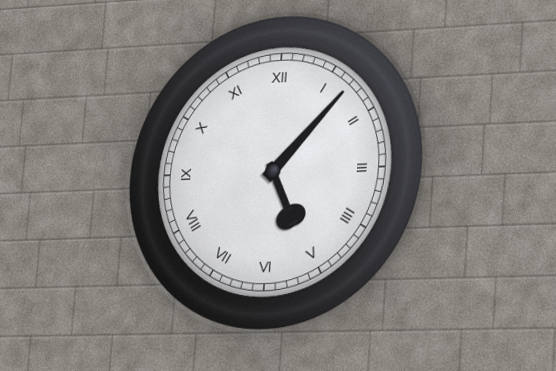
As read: 5:07
